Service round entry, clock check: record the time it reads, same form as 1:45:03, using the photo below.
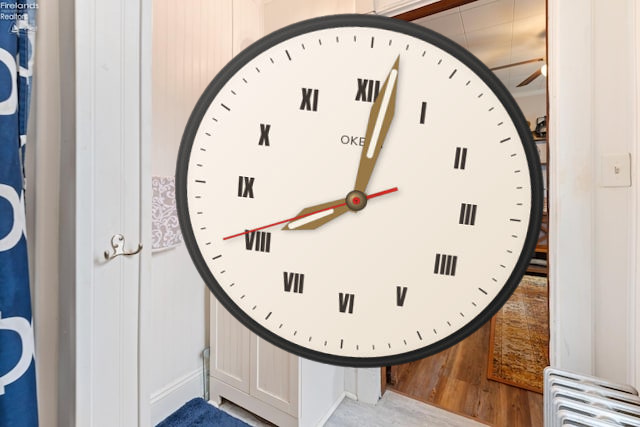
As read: 8:01:41
